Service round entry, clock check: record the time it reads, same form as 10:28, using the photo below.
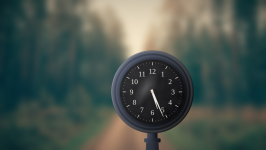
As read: 5:26
